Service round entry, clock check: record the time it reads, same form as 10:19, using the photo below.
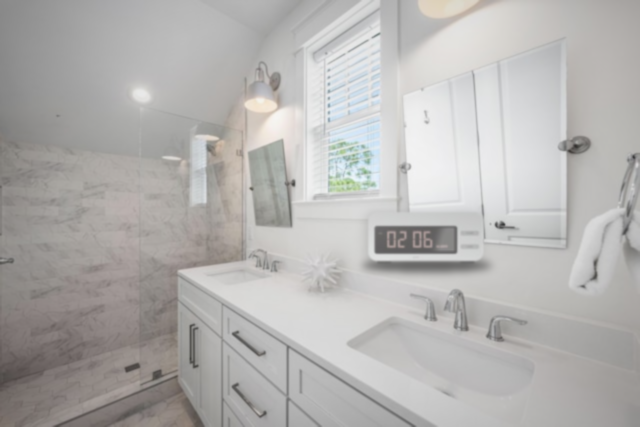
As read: 2:06
